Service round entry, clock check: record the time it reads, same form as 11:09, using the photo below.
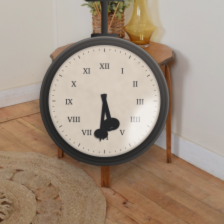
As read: 5:31
